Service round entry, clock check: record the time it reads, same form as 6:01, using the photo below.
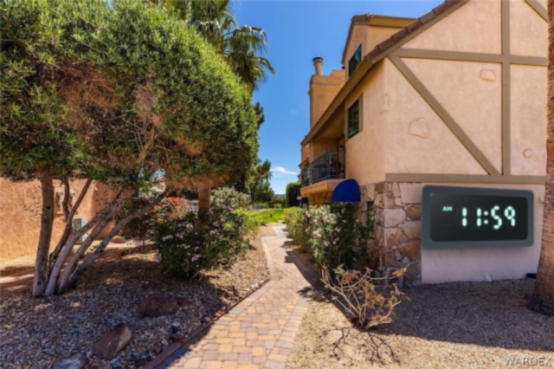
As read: 11:59
